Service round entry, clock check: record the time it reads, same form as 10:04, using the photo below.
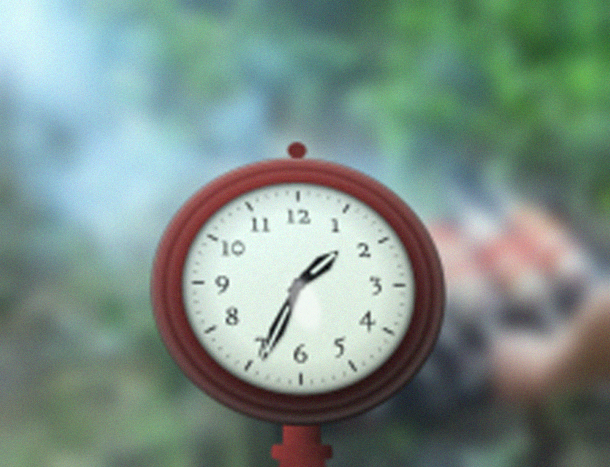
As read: 1:34
